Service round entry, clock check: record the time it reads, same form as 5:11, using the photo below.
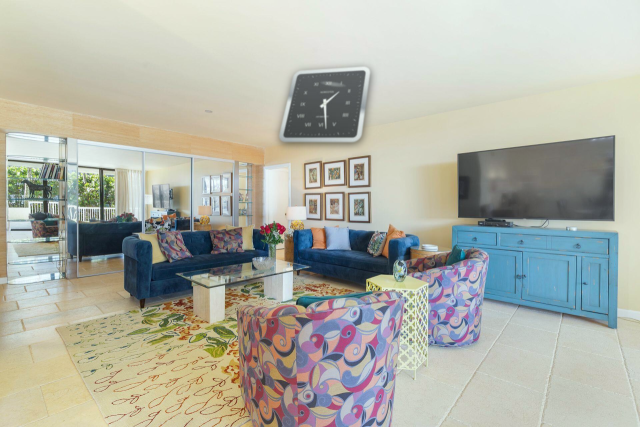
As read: 1:28
